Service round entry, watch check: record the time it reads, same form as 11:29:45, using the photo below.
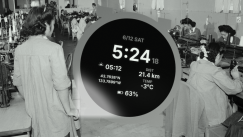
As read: 5:24:18
